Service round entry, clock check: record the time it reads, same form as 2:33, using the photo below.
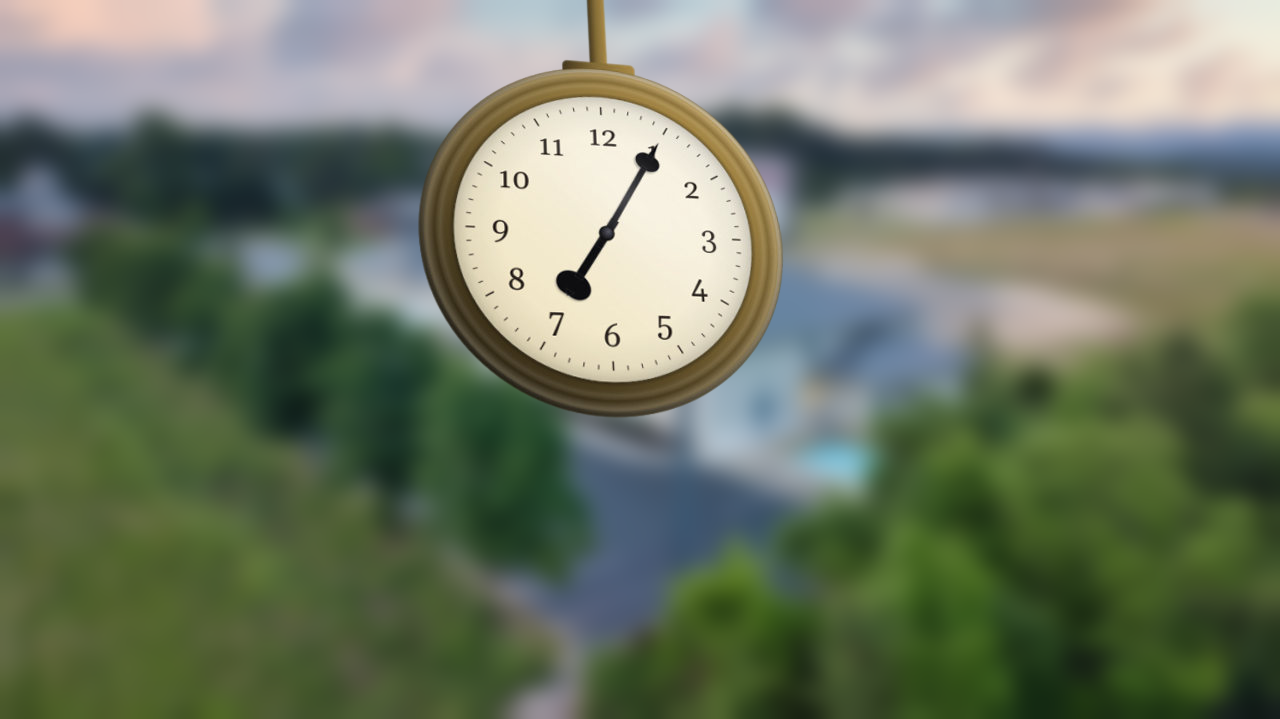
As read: 7:05
